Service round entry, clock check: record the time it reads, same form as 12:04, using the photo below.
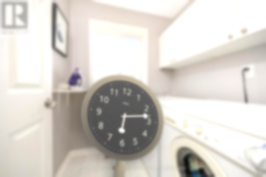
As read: 6:13
